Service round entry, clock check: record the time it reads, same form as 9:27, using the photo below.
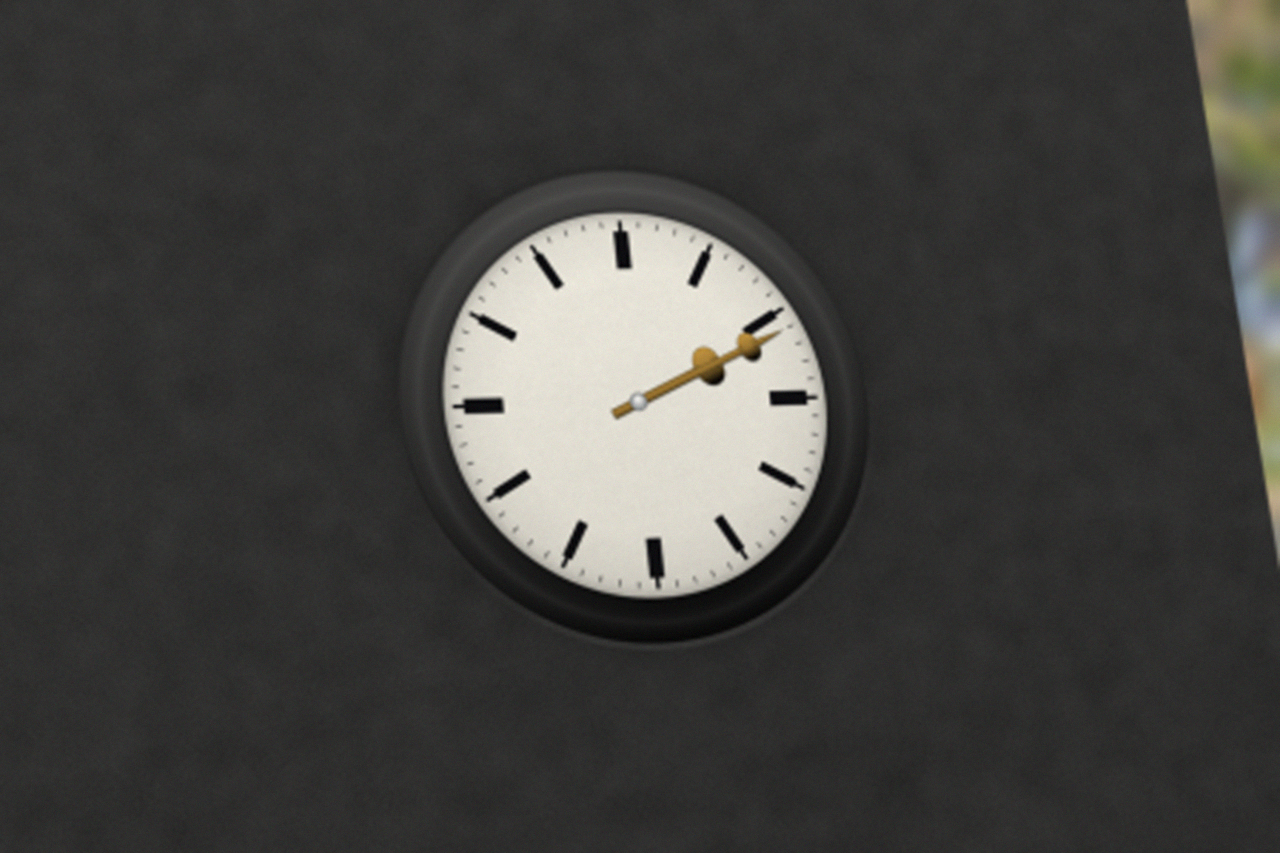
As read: 2:11
